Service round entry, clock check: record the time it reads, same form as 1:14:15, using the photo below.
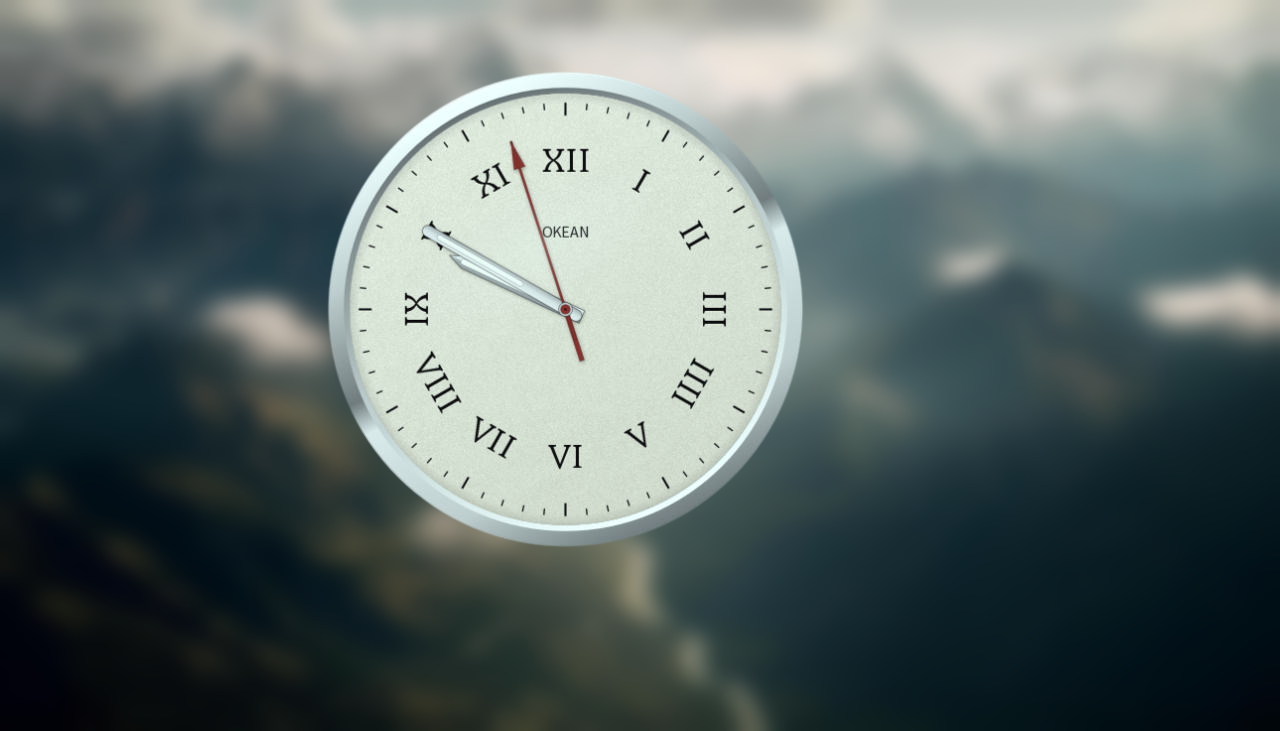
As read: 9:49:57
